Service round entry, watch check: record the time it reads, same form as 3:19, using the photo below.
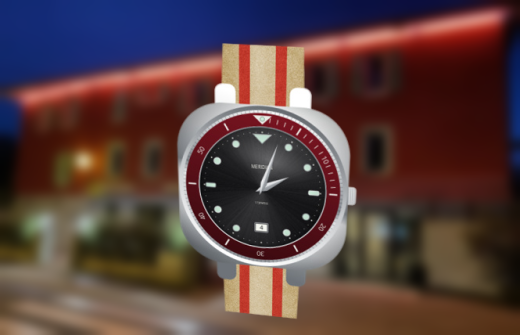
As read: 2:03
